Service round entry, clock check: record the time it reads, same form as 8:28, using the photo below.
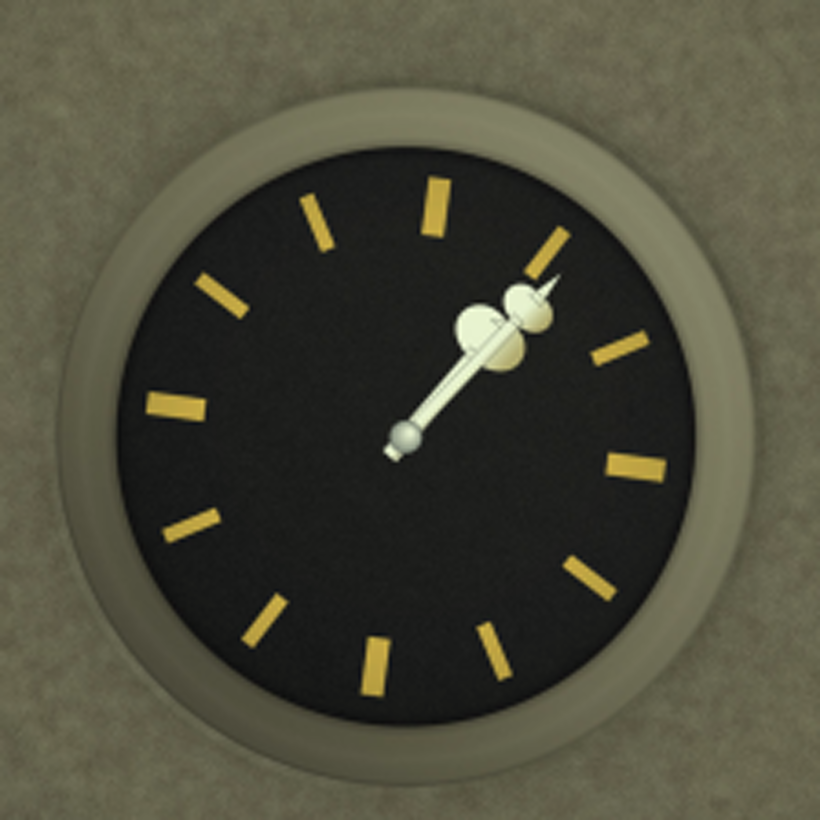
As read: 1:06
